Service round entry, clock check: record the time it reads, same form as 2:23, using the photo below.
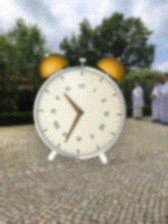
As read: 10:34
